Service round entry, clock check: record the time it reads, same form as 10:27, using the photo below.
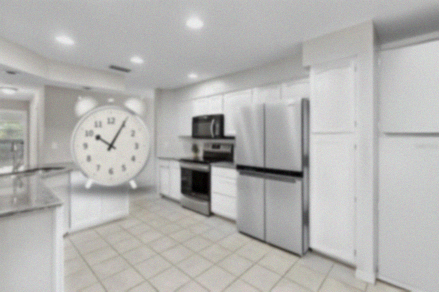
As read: 10:05
